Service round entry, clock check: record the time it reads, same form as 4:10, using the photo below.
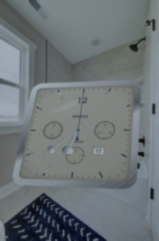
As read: 6:38
